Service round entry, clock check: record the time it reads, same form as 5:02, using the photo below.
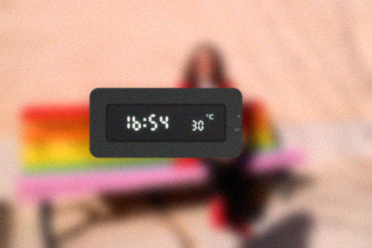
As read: 16:54
